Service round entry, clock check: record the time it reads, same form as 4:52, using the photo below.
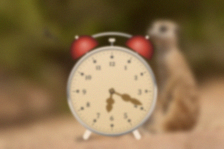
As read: 6:19
